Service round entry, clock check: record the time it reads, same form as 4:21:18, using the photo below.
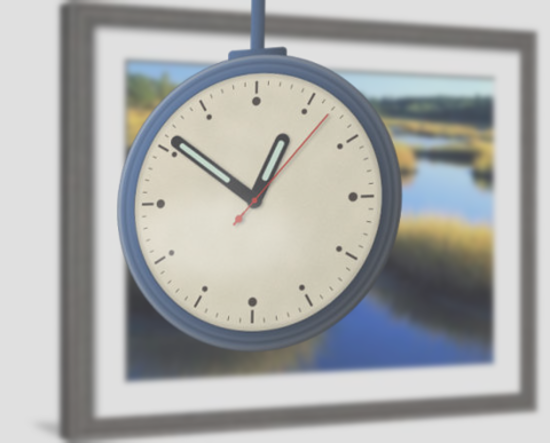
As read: 12:51:07
